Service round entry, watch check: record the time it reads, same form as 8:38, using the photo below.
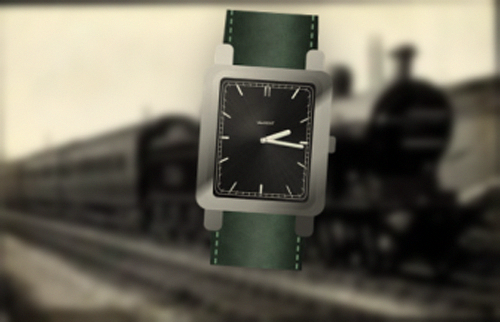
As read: 2:16
